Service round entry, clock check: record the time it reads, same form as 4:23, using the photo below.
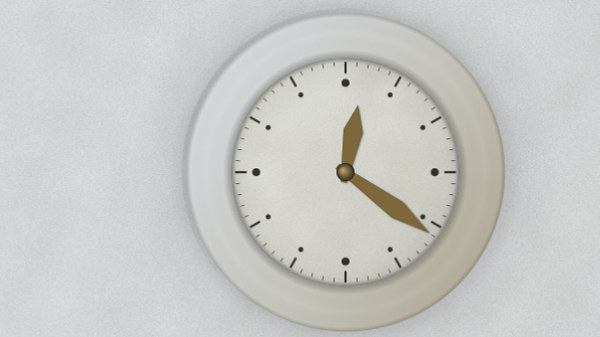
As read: 12:21
